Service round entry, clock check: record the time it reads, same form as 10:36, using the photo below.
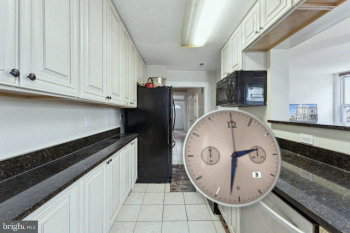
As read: 2:32
